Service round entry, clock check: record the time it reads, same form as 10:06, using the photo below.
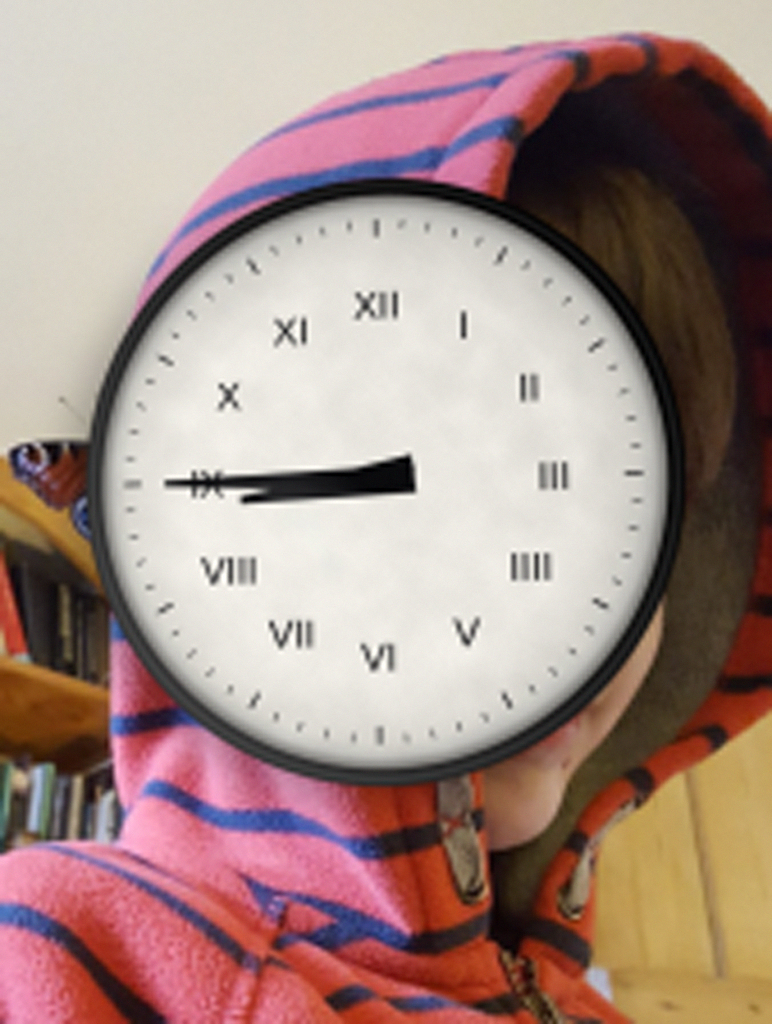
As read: 8:45
